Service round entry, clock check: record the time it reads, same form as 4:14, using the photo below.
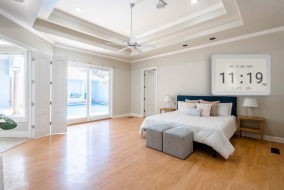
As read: 11:19
